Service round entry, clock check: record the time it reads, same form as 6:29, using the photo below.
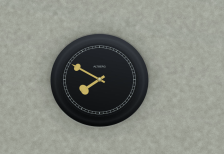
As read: 7:50
